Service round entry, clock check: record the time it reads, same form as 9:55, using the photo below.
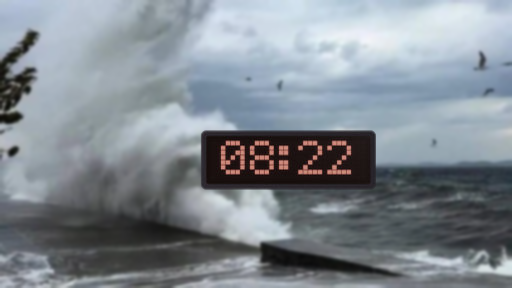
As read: 8:22
